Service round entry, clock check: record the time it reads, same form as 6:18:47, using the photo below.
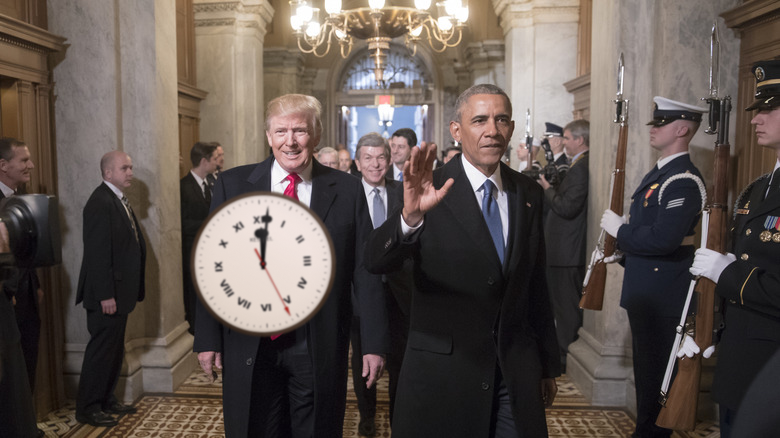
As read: 12:01:26
